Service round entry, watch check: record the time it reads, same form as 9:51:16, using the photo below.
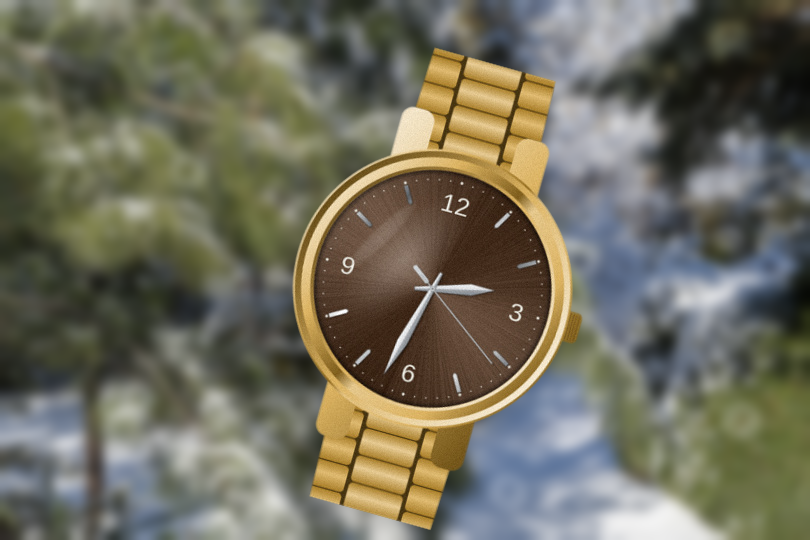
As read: 2:32:21
